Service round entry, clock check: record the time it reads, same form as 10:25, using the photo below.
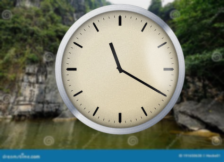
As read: 11:20
